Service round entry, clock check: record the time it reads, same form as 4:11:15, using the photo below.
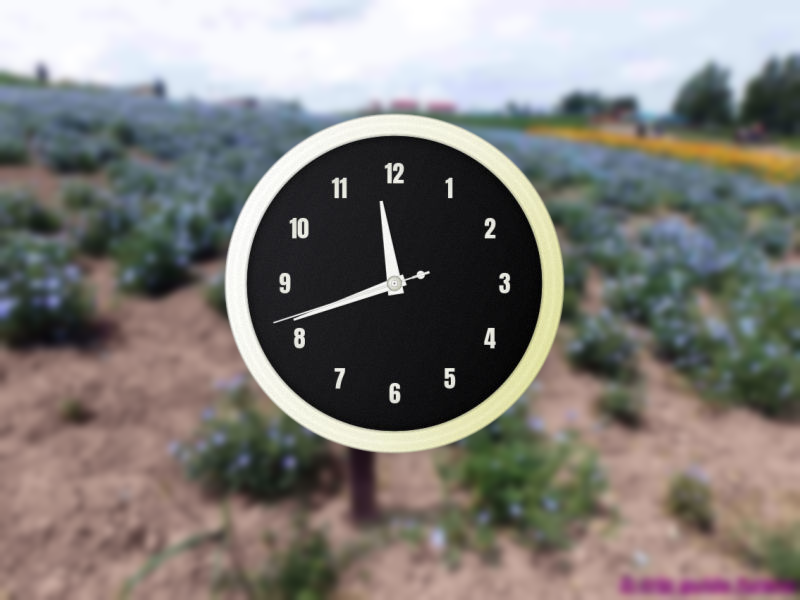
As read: 11:41:42
